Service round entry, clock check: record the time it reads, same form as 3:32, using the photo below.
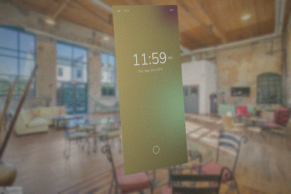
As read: 11:59
